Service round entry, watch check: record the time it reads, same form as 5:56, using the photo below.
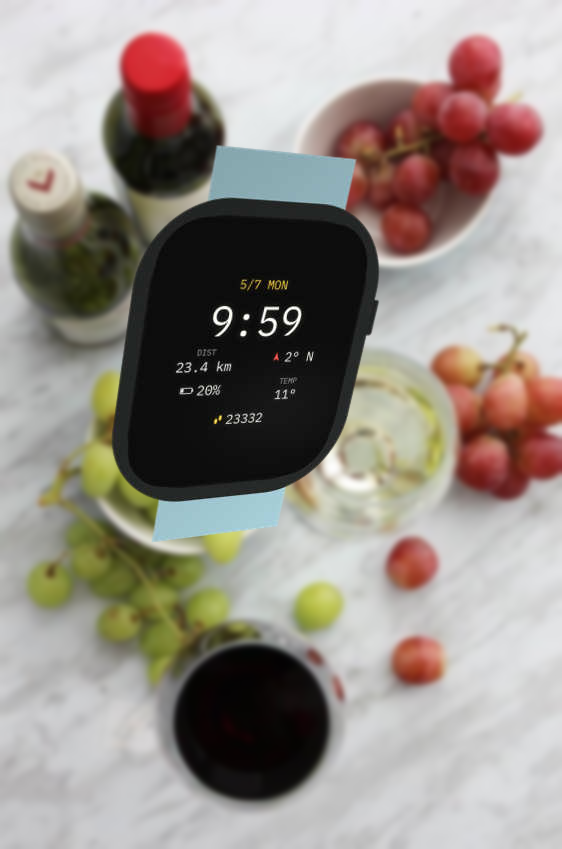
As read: 9:59
